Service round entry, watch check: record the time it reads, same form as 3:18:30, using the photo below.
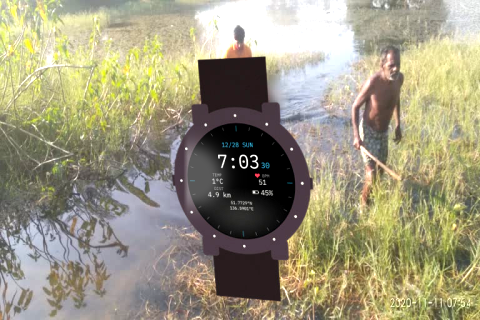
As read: 7:03:30
